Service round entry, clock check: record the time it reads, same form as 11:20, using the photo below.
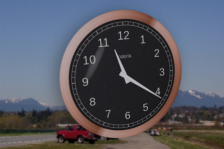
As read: 11:21
